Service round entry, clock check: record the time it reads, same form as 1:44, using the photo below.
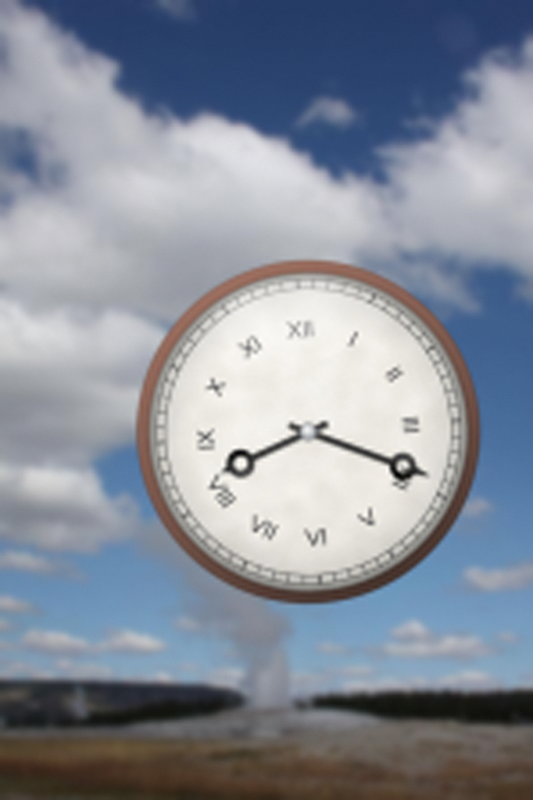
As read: 8:19
